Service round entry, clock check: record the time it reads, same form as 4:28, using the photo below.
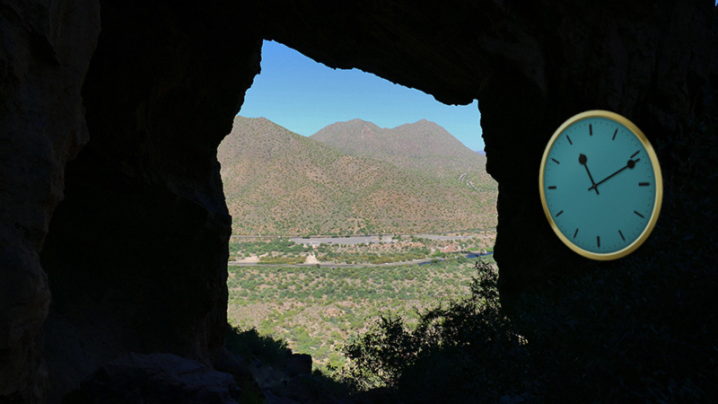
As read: 11:11
